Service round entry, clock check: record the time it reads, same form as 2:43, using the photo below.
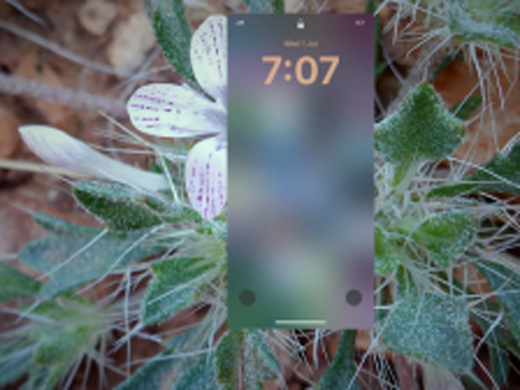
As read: 7:07
